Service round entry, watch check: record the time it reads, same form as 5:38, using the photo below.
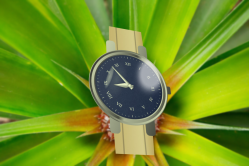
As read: 8:53
